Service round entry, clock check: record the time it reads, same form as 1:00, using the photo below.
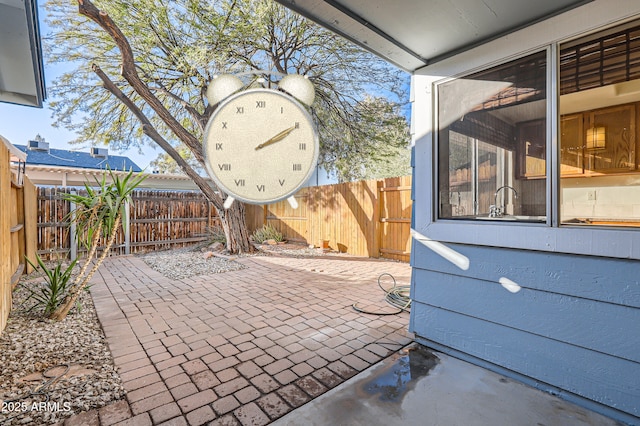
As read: 2:10
